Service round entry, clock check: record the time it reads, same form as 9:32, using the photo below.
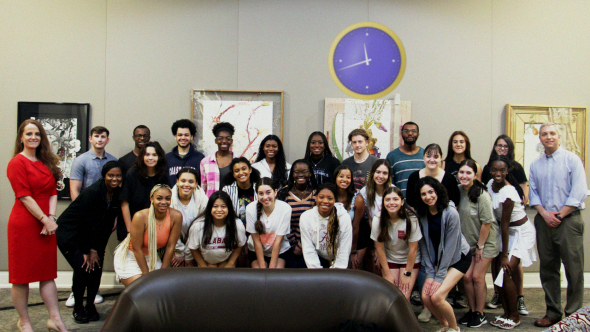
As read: 11:42
